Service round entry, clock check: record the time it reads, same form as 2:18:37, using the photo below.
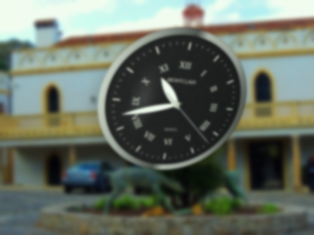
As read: 10:42:22
